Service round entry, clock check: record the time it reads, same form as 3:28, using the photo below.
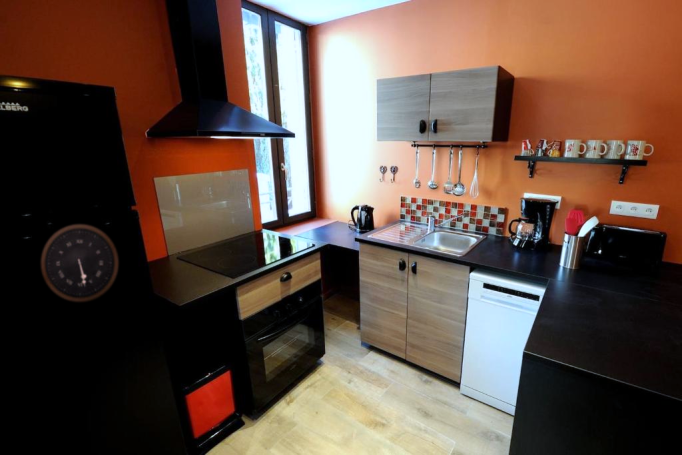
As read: 5:28
